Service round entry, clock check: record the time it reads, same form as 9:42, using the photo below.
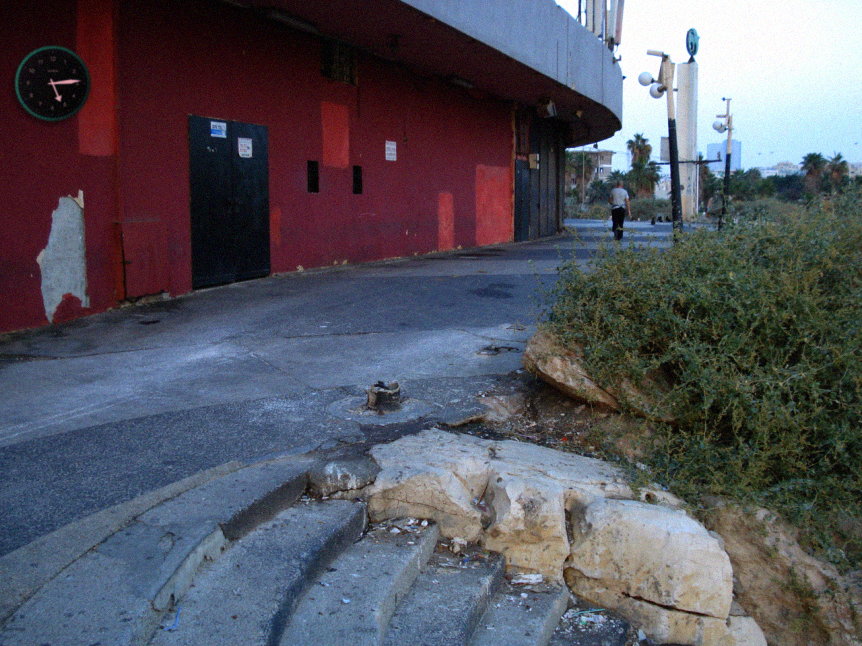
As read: 5:14
